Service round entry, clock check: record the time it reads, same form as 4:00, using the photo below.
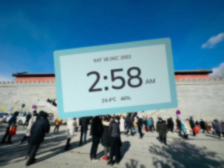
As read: 2:58
